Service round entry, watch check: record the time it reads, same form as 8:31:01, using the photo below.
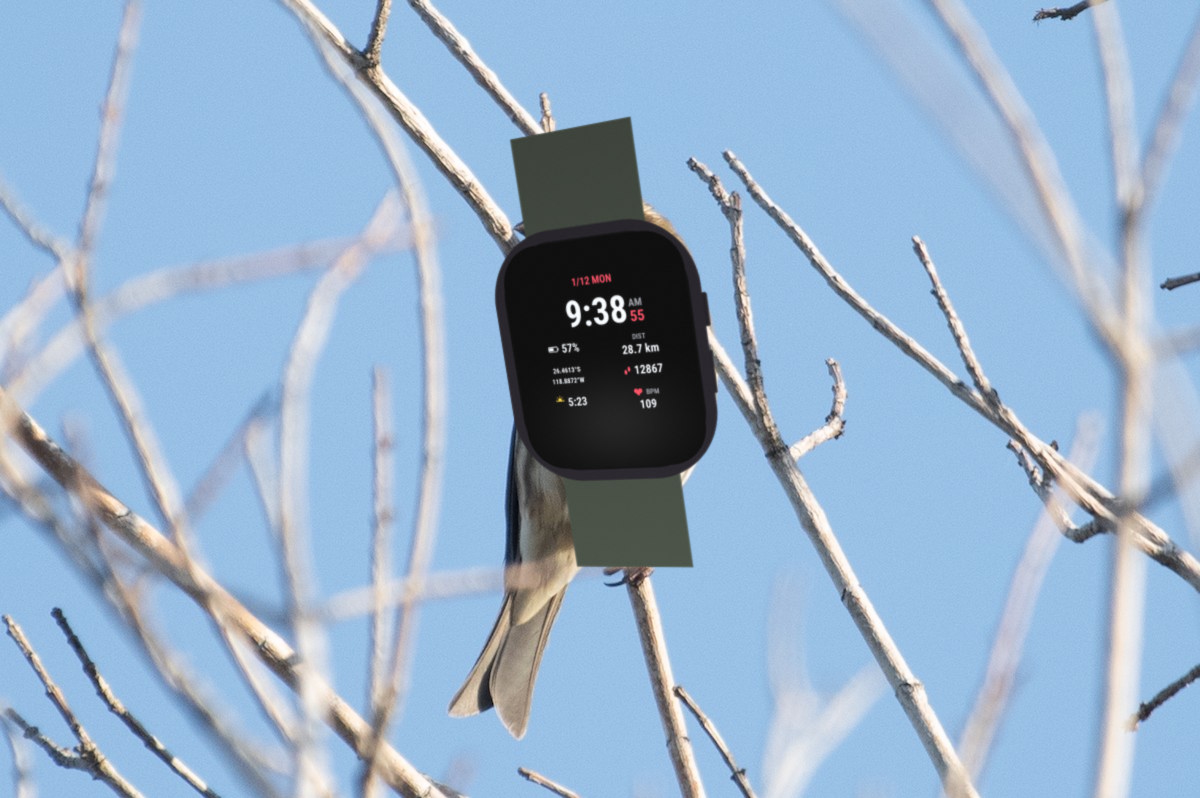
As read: 9:38:55
